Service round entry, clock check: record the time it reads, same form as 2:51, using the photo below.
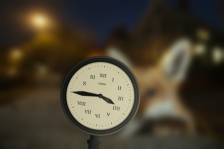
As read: 3:45
